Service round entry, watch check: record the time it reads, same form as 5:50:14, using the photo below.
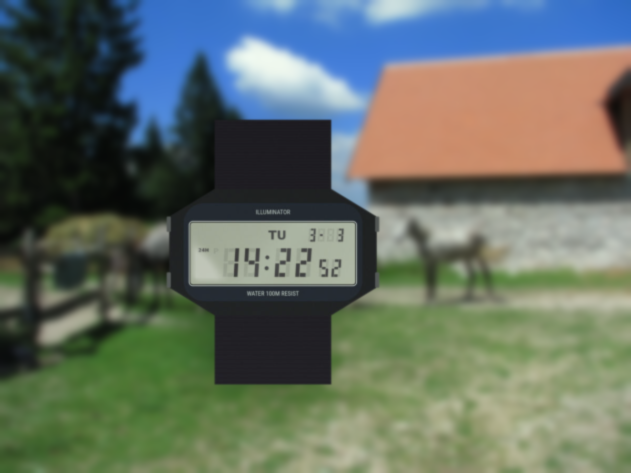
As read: 14:22:52
